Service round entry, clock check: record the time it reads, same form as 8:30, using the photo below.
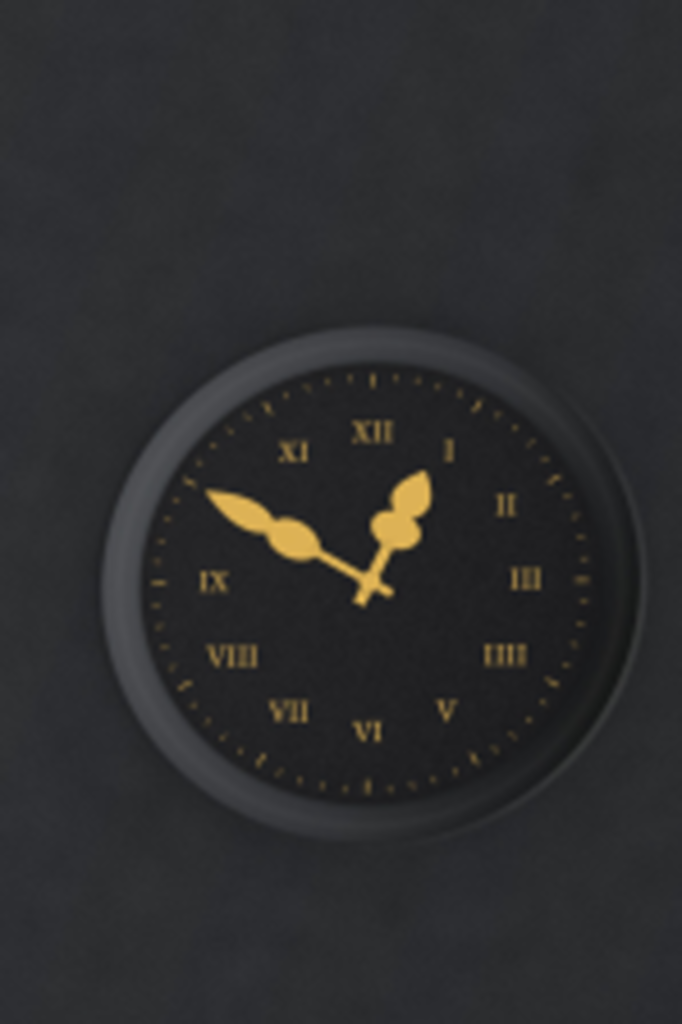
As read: 12:50
